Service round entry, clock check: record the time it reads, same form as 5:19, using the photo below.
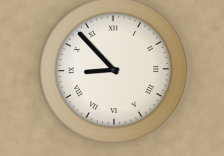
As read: 8:53
